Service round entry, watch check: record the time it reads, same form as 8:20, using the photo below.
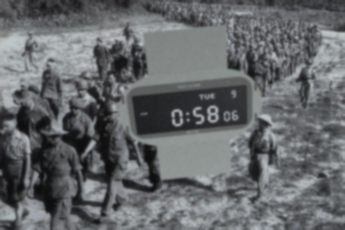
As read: 0:58
